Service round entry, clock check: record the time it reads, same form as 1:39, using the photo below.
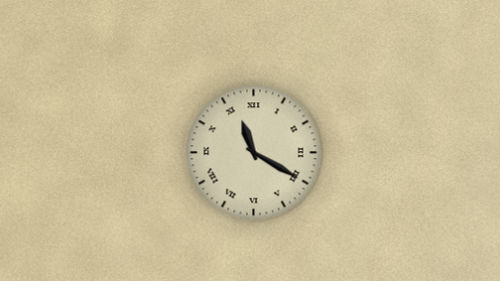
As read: 11:20
